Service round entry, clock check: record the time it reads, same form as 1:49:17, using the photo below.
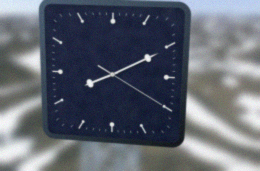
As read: 8:10:20
